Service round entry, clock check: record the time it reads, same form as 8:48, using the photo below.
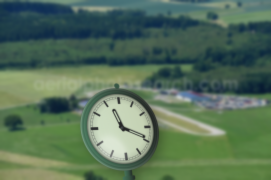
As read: 11:19
